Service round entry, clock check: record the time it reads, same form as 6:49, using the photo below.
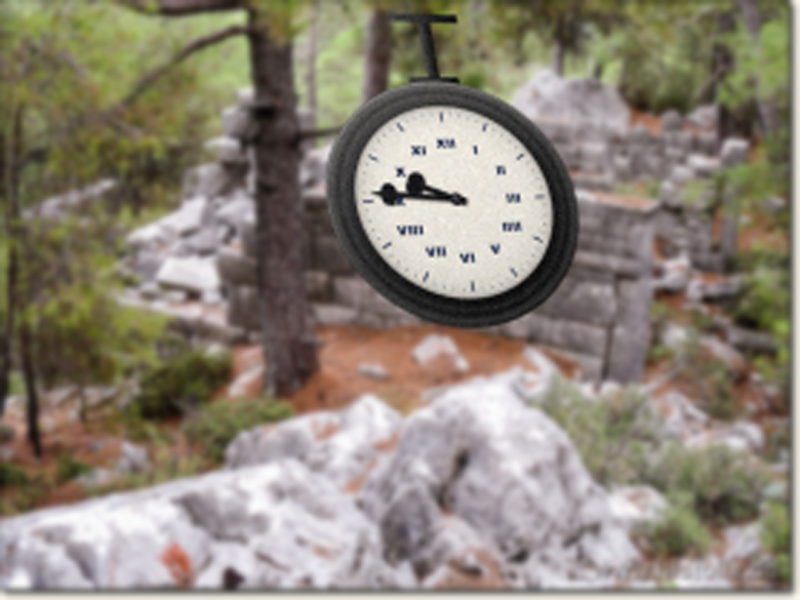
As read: 9:46
